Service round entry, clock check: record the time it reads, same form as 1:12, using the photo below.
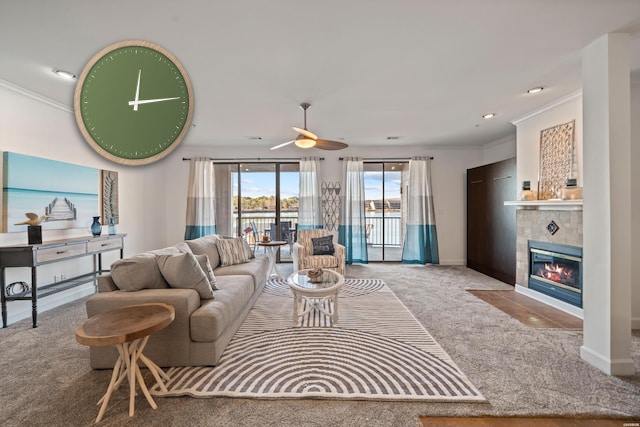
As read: 12:14
